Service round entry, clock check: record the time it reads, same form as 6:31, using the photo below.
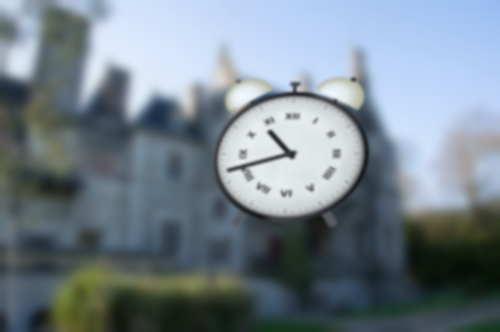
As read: 10:42
